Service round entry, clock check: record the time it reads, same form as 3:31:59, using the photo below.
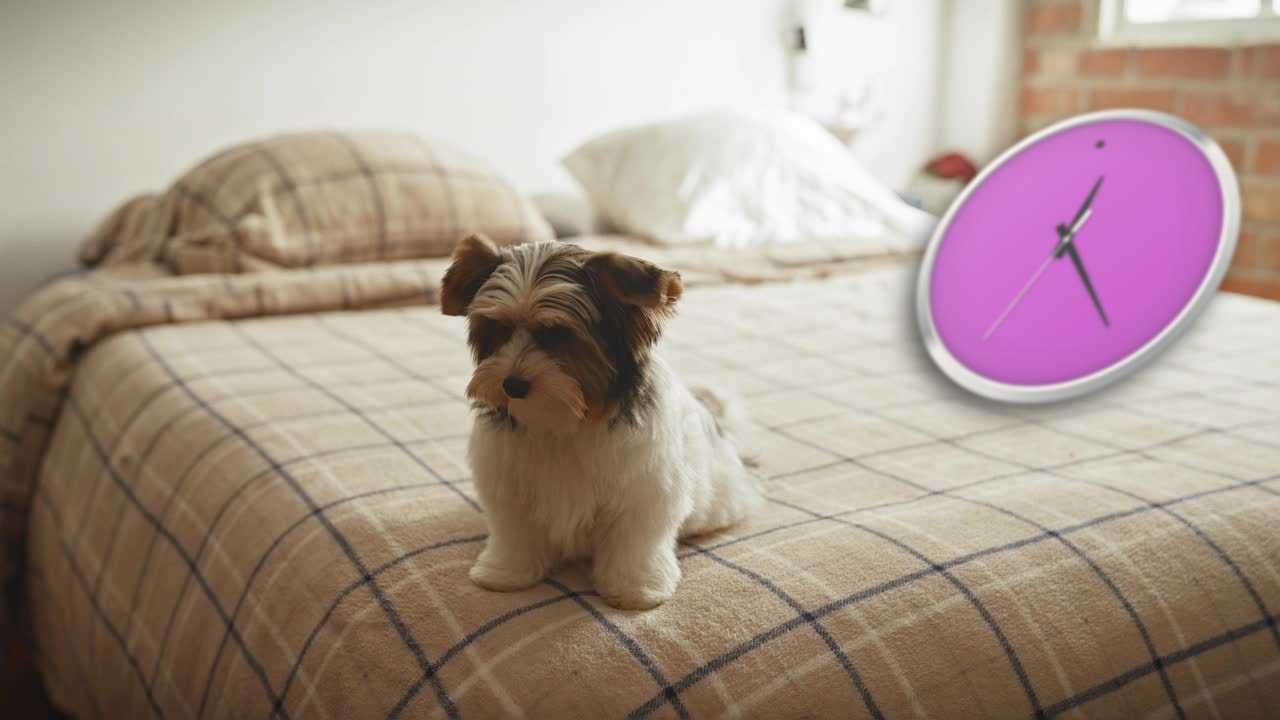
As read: 12:23:34
